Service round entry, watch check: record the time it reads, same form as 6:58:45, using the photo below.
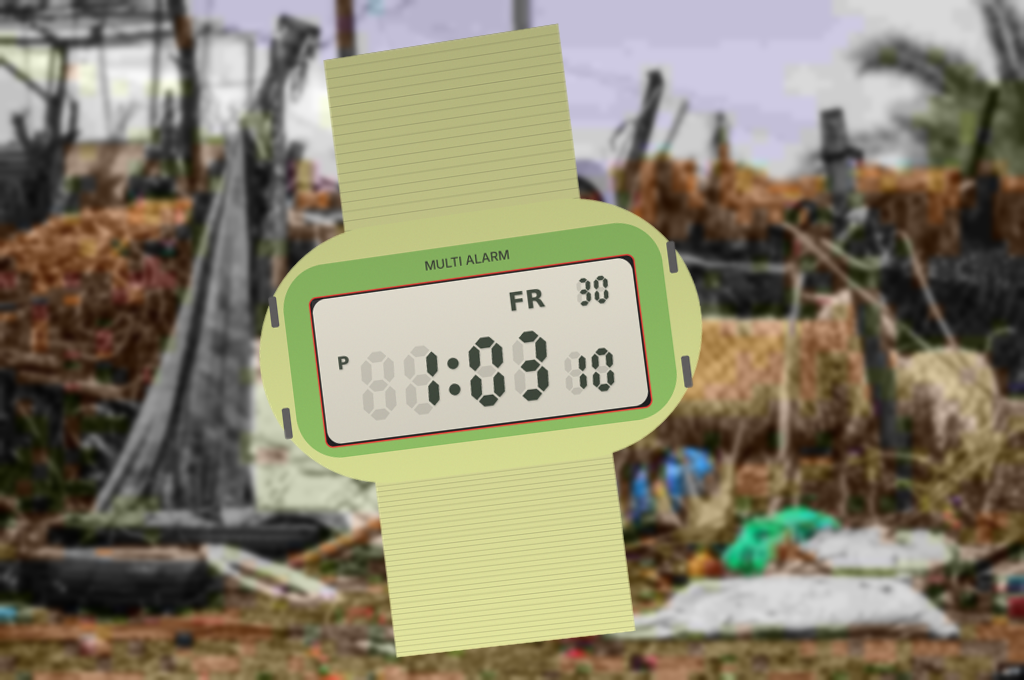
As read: 1:03:10
